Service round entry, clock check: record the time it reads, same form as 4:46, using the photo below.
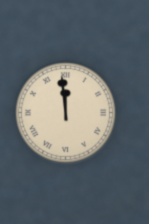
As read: 11:59
